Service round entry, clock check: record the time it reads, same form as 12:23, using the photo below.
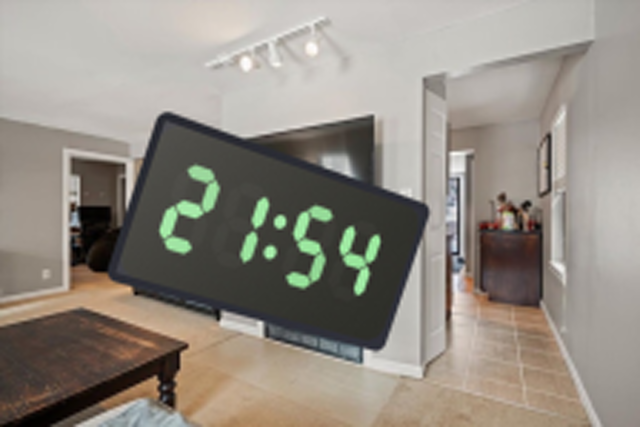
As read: 21:54
